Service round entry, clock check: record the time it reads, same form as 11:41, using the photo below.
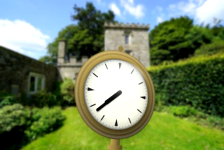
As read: 7:38
